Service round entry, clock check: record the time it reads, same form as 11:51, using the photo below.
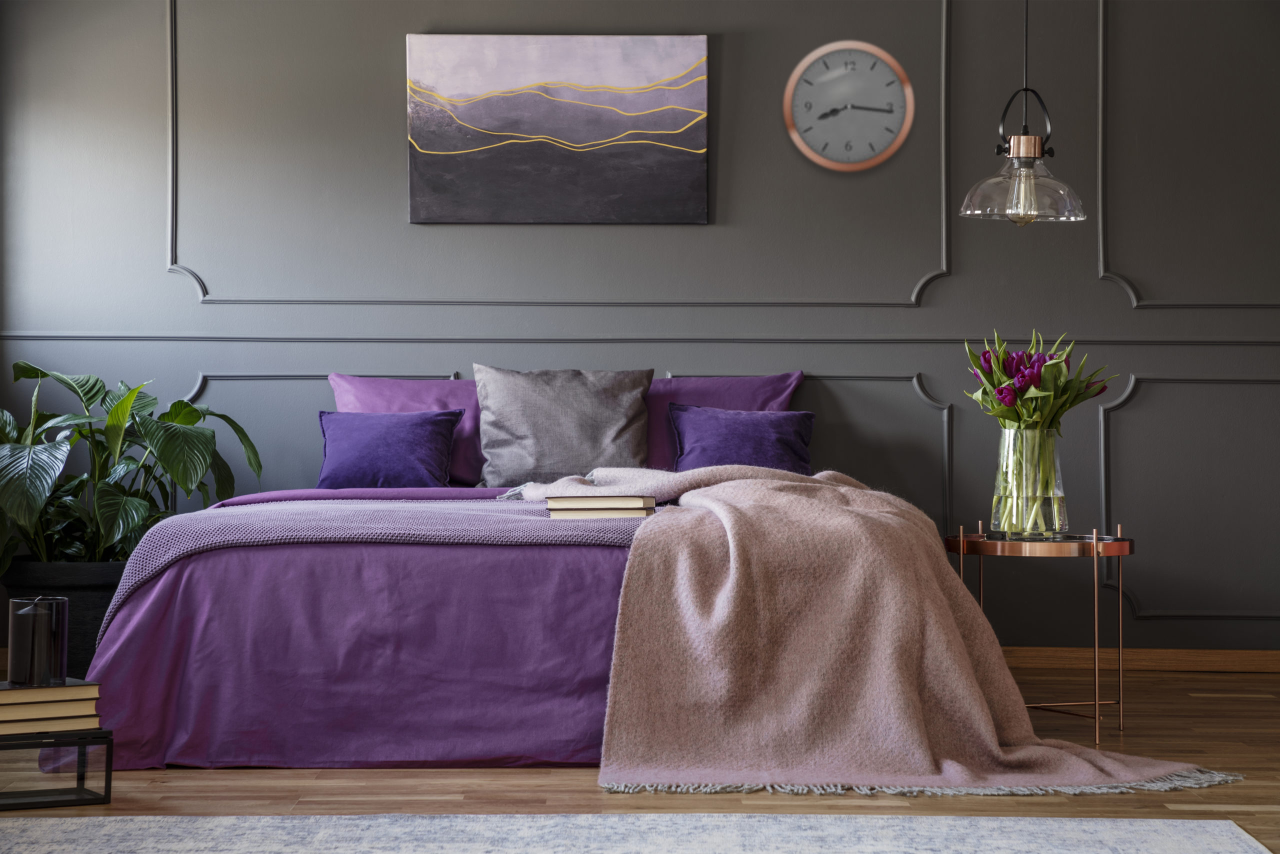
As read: 8:16
